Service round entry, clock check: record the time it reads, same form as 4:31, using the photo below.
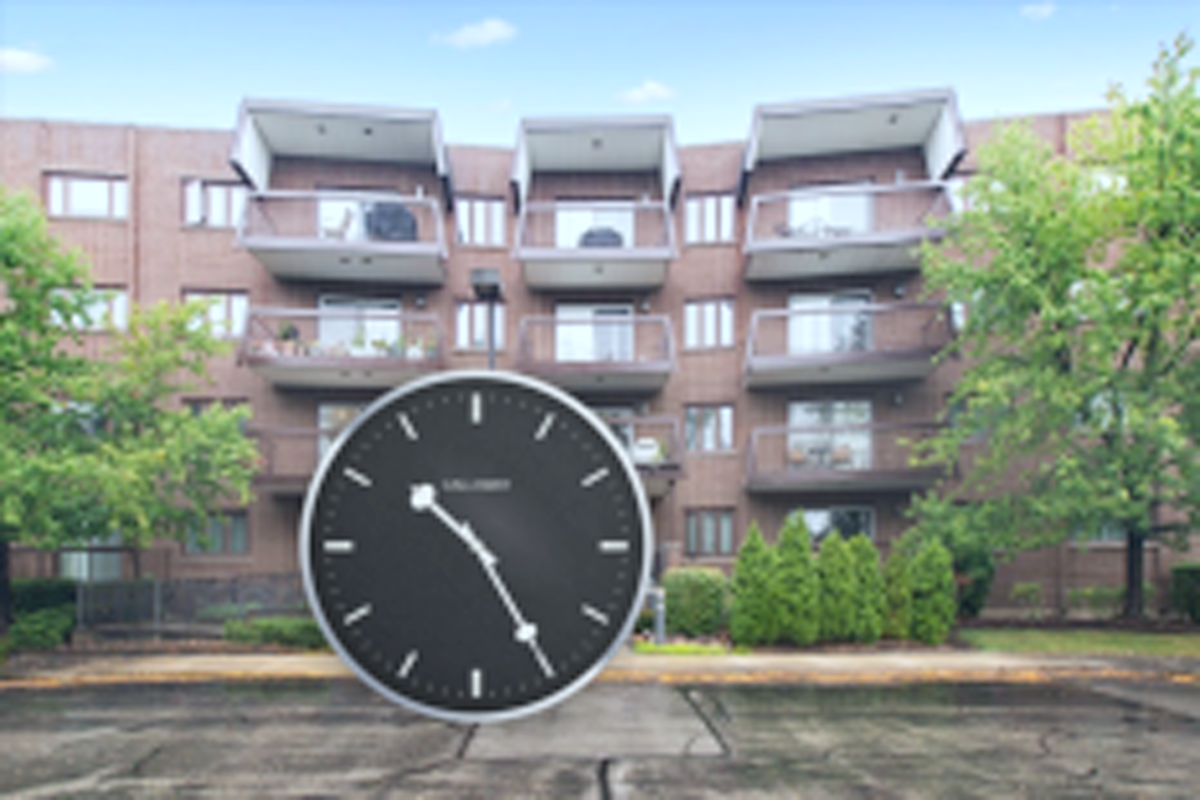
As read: 10:25
